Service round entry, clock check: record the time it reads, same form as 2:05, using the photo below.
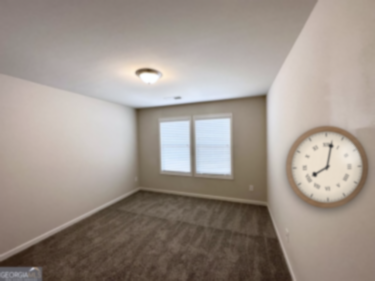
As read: 8:02
